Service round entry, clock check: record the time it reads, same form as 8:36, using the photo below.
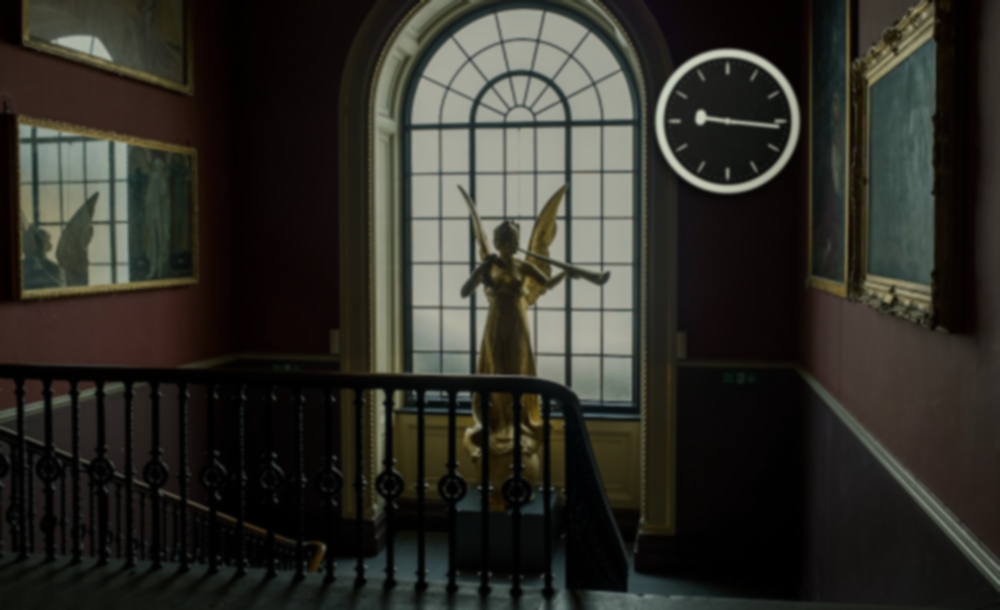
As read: 9:16
